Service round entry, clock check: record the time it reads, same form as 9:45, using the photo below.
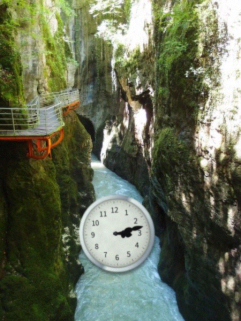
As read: 3:13
